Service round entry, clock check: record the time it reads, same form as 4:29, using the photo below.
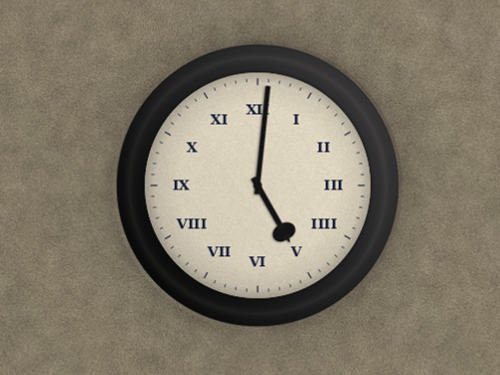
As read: 5:01
